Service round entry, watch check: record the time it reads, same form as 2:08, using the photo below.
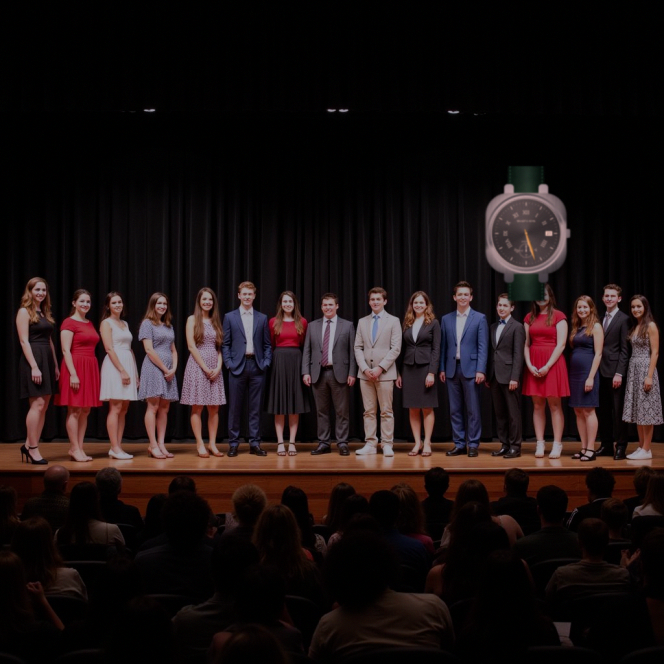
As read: 5:27
